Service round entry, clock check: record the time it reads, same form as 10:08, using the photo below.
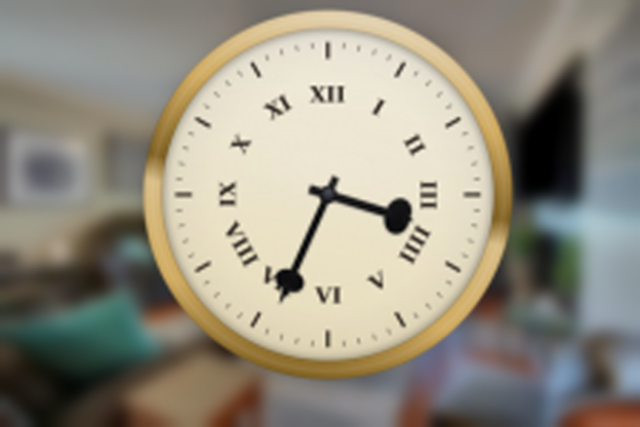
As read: 3:34
